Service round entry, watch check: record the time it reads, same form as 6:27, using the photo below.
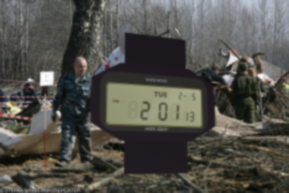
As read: 2:01
